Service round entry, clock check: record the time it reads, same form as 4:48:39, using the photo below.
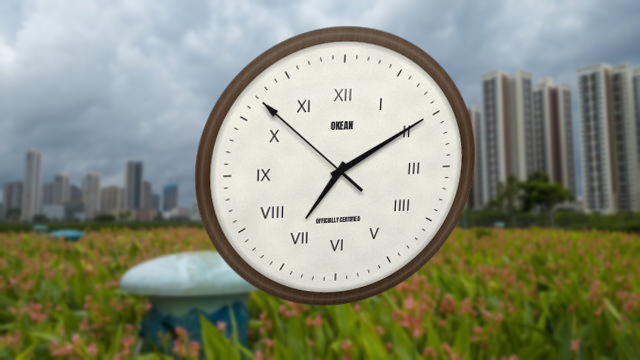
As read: 7:09:52
